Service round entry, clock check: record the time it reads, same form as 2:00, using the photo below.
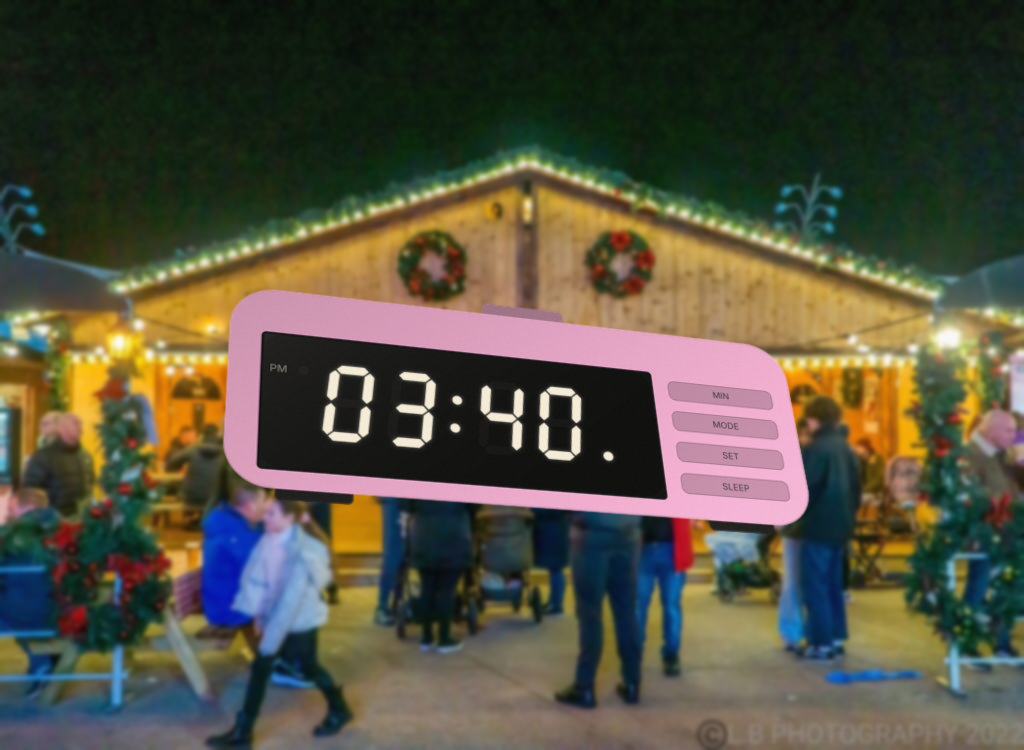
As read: 3:40
